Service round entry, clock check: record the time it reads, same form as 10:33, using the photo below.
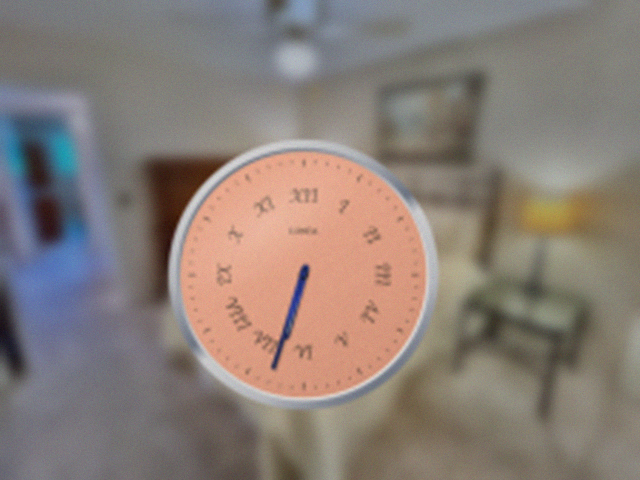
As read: 6:33
